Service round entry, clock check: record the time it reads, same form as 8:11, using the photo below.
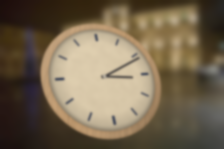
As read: 3:11
